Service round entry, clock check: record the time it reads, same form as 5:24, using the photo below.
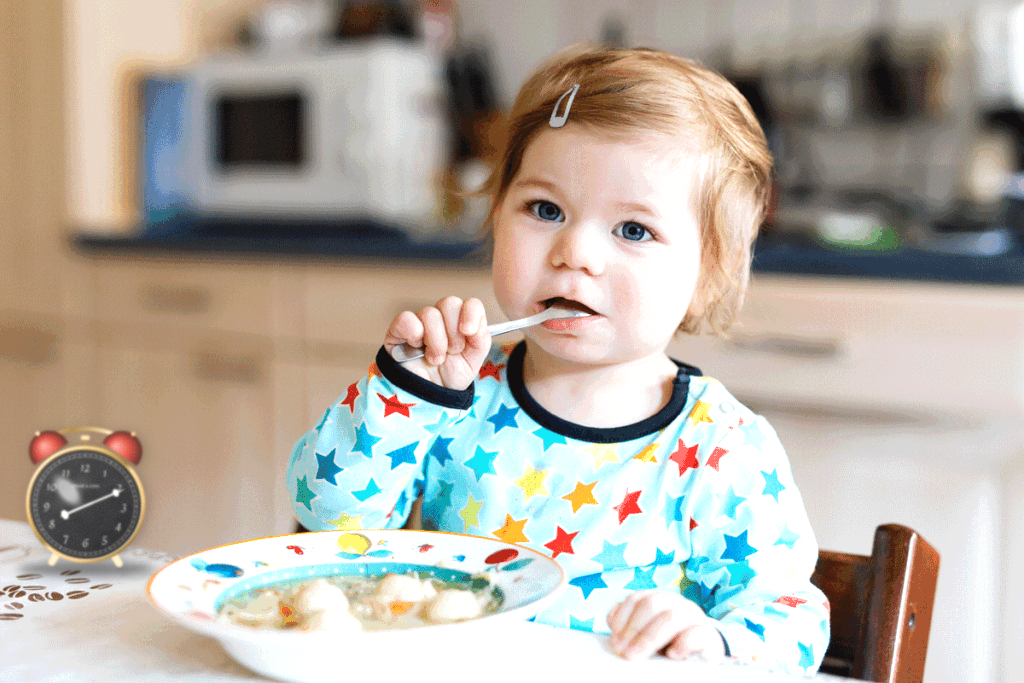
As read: 8:11
